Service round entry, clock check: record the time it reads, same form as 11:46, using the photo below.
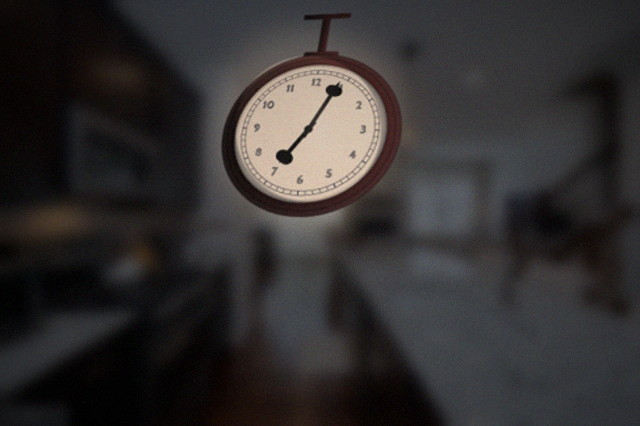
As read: 7:04
